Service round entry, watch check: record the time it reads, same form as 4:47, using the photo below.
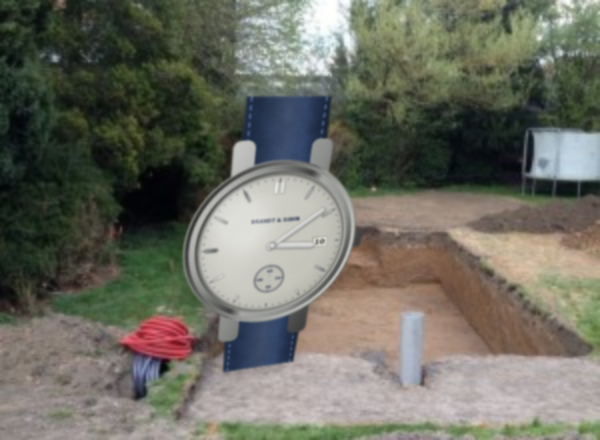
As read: 3:09
